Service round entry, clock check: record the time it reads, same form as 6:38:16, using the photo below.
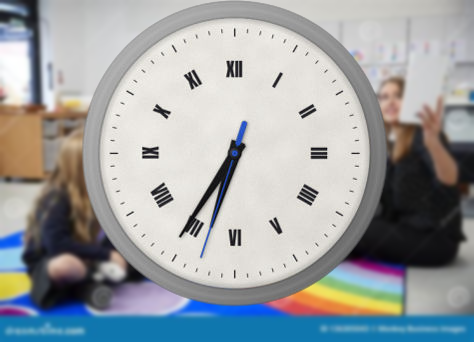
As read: 6:35:33
